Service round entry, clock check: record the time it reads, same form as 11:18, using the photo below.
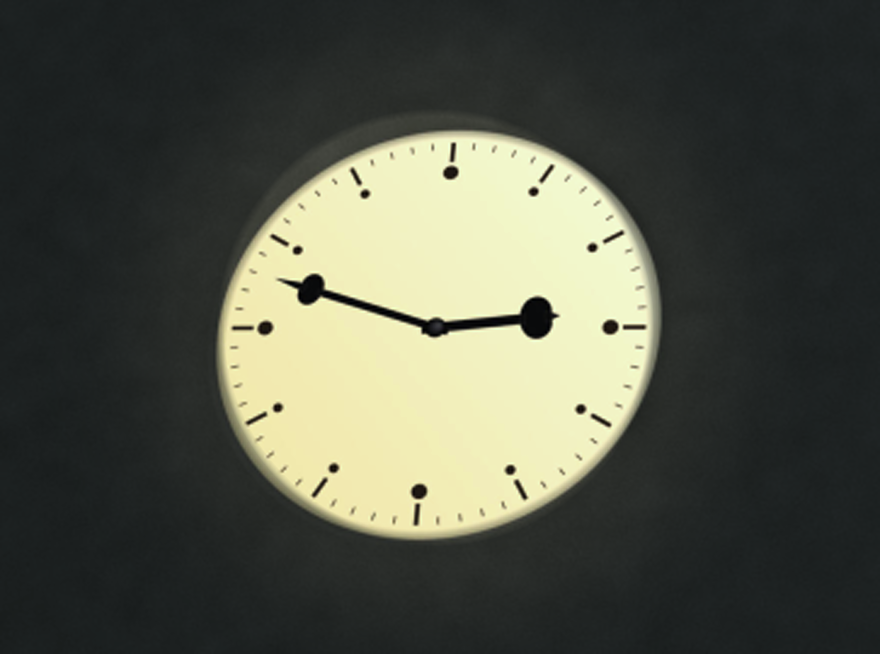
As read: 2:48
